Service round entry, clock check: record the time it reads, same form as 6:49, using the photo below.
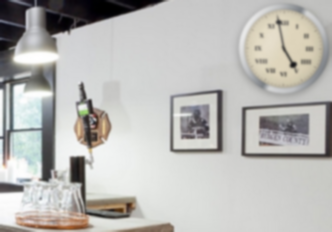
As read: 4:58
